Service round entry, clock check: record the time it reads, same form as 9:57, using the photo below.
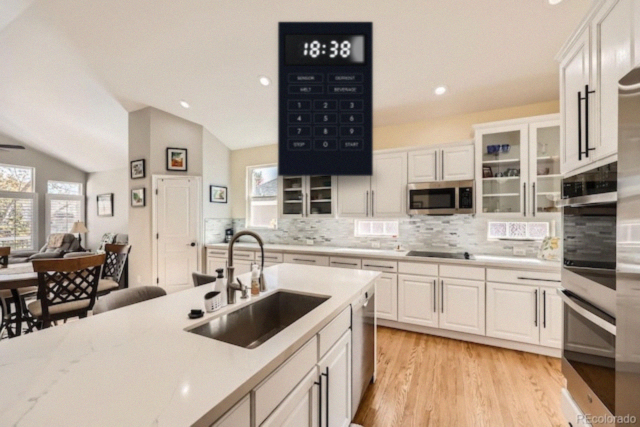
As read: 18:38
